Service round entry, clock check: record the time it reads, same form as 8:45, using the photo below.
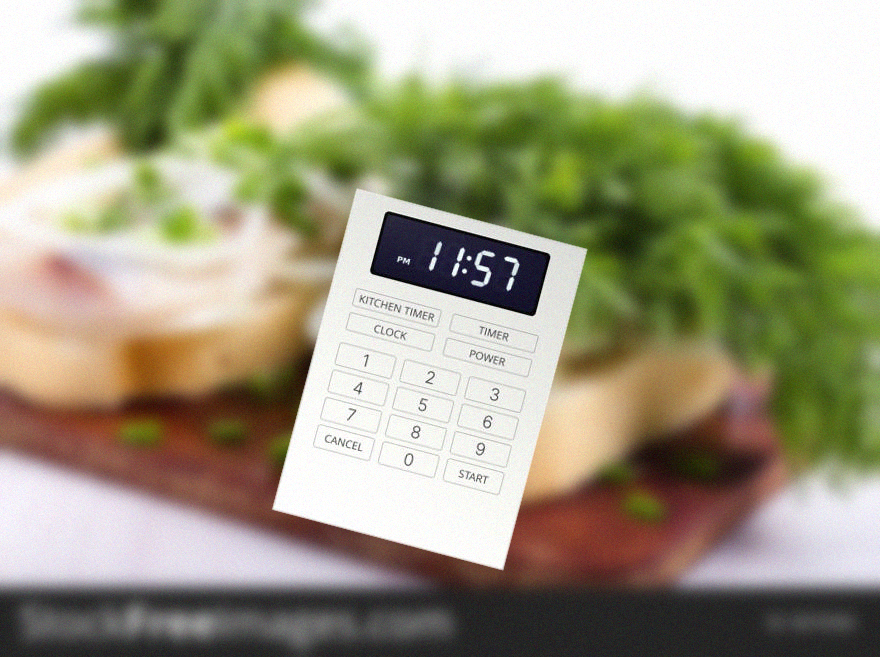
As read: 11:57
